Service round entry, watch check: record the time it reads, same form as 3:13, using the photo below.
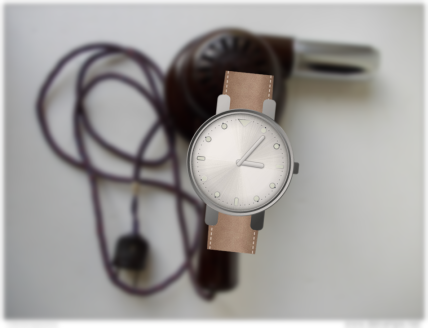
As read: 3:06
